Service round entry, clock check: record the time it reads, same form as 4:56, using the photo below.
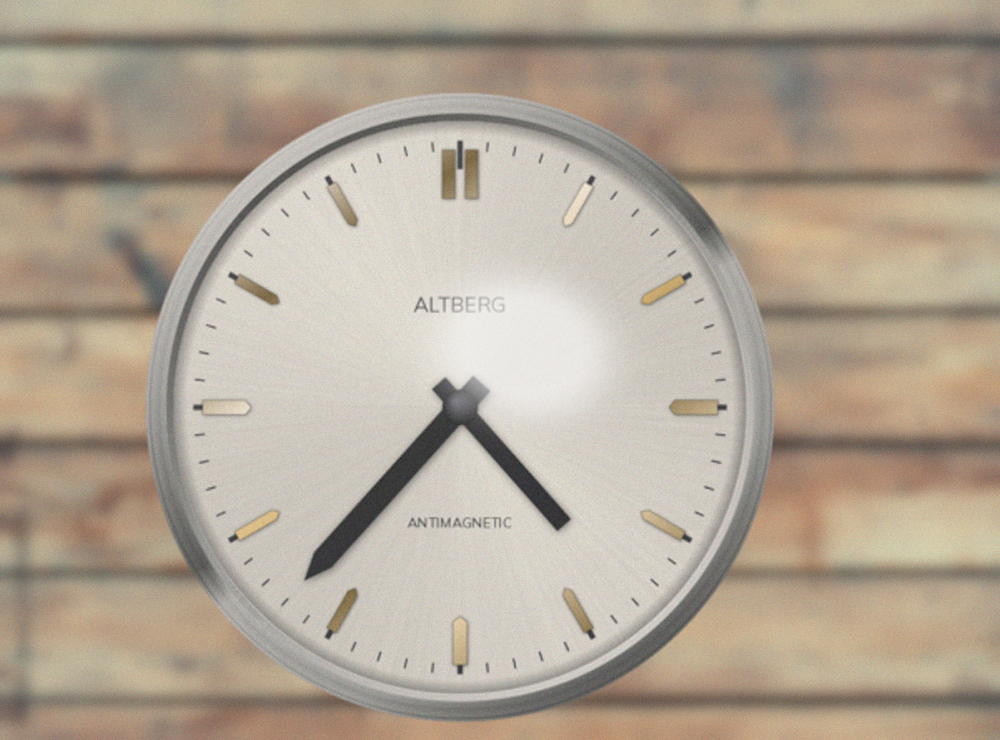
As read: 4:37
